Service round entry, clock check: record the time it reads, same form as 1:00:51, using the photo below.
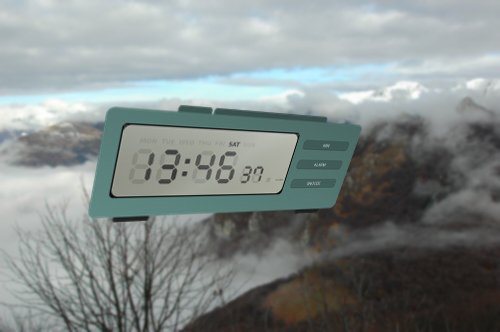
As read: 13:46:37
